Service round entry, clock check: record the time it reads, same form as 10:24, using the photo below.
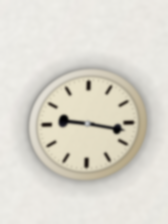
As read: 9:17
